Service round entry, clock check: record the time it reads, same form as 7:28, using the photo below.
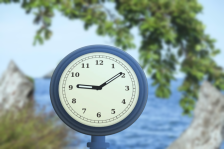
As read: 9:09
